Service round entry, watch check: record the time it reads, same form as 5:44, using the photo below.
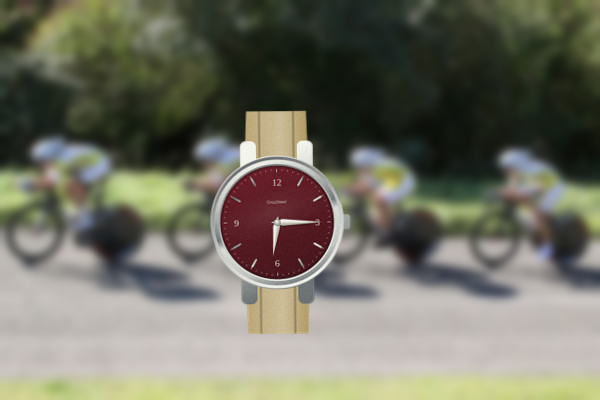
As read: 6:15
